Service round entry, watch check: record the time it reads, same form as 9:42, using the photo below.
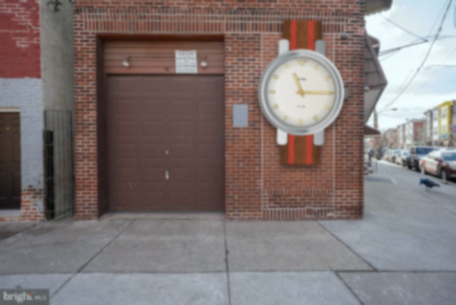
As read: 11:15
